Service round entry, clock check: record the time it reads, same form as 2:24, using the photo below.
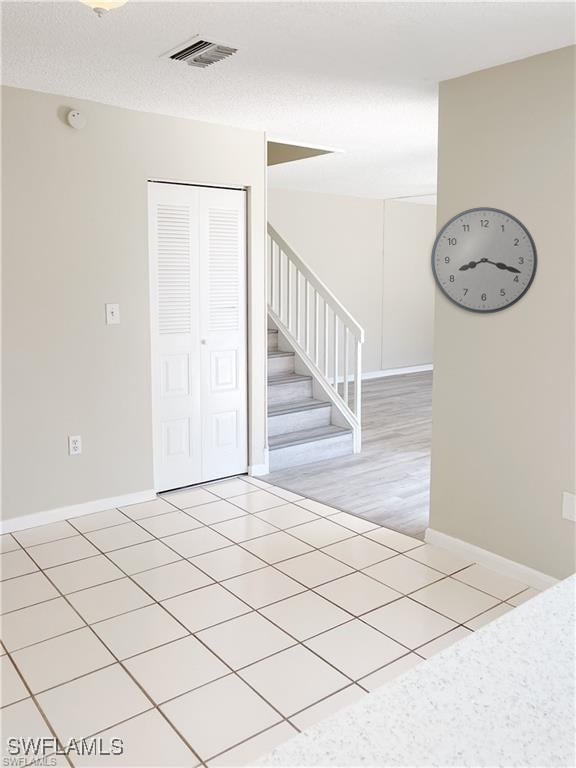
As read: 8:18
